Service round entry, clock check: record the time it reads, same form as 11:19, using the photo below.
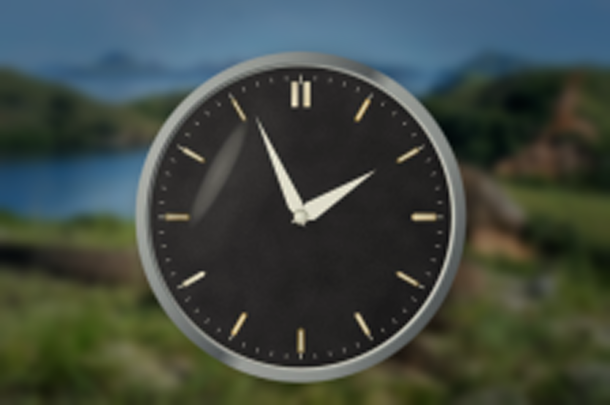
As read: 1:56
